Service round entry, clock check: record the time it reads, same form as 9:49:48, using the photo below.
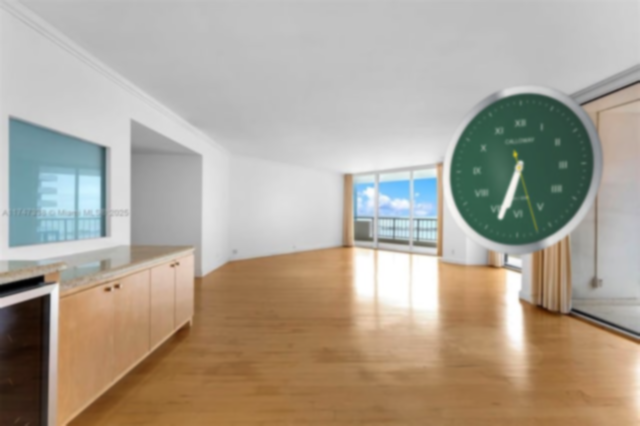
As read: 6:33:27
